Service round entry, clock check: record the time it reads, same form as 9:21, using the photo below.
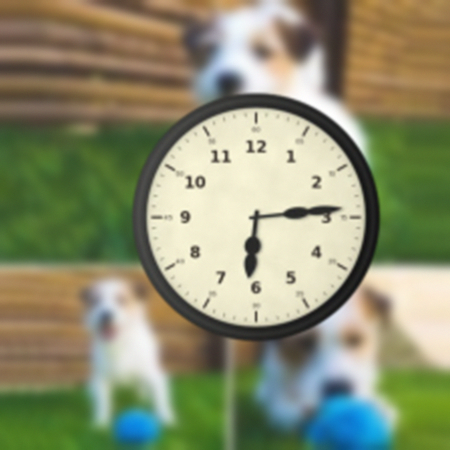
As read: 6:14
